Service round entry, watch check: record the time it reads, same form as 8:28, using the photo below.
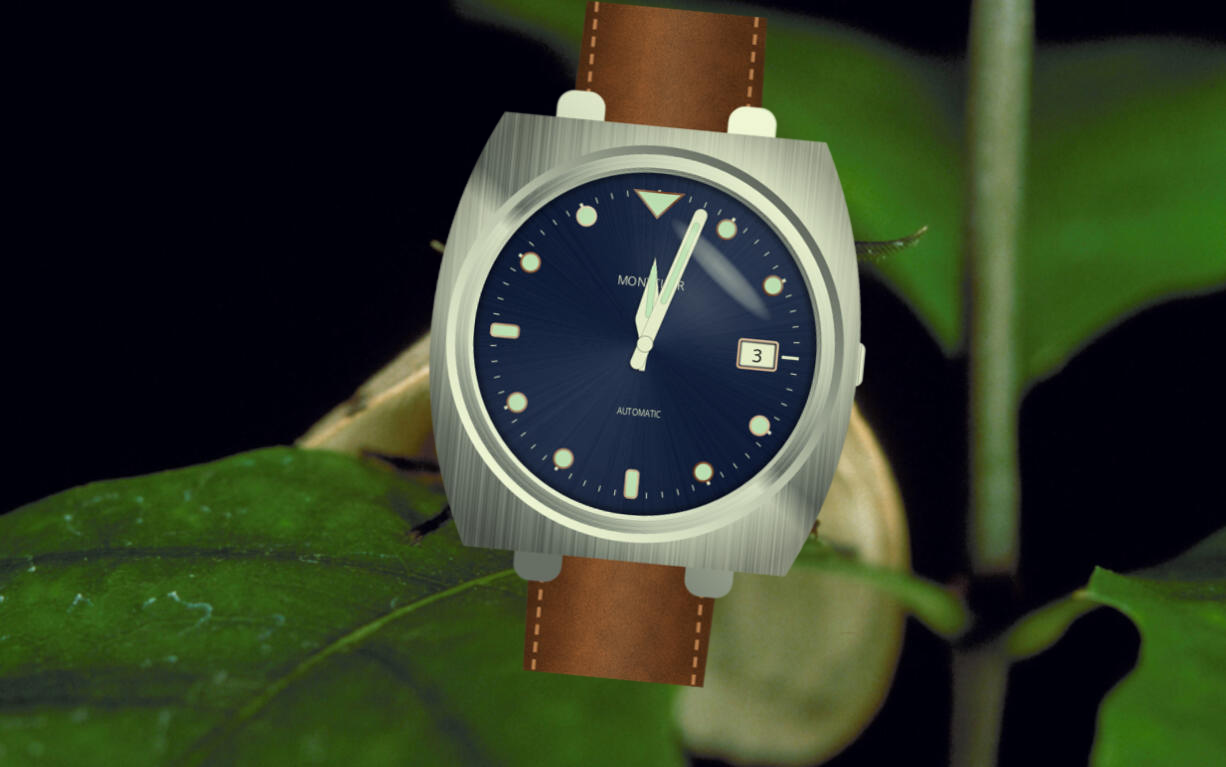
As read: 12:03
